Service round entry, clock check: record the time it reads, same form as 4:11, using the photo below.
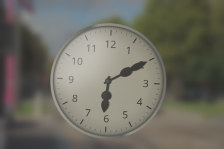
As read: 6:10
